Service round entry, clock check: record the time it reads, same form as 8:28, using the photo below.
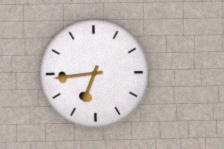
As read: 6:44
